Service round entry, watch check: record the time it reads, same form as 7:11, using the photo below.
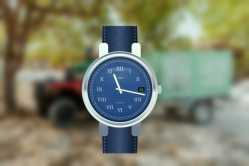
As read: 11:17
